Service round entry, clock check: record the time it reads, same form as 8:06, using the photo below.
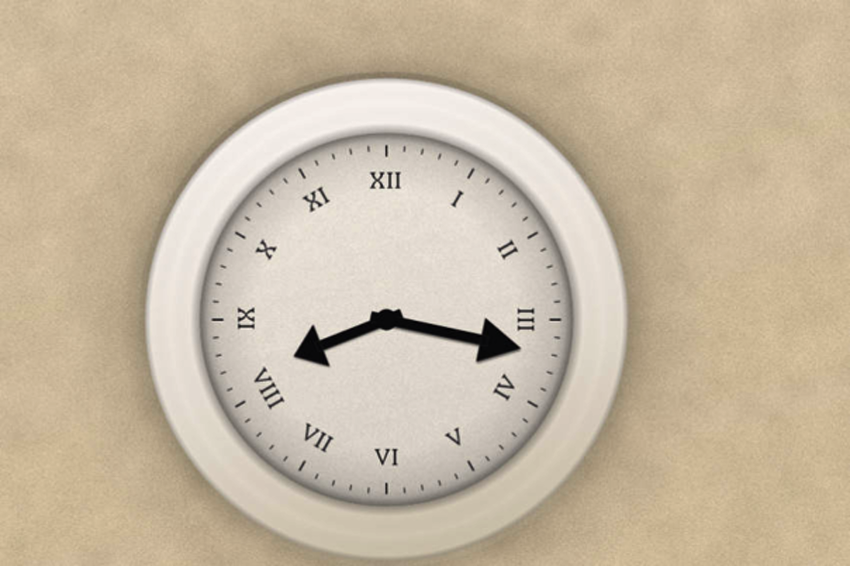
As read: 8:17
